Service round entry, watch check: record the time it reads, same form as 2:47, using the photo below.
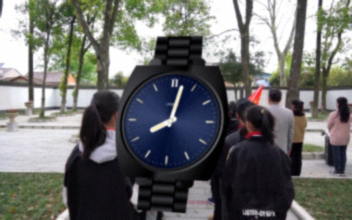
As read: 8:02
